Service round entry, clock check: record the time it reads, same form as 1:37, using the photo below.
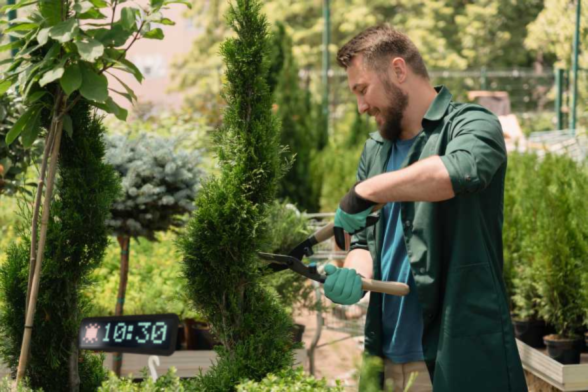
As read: 10:30
